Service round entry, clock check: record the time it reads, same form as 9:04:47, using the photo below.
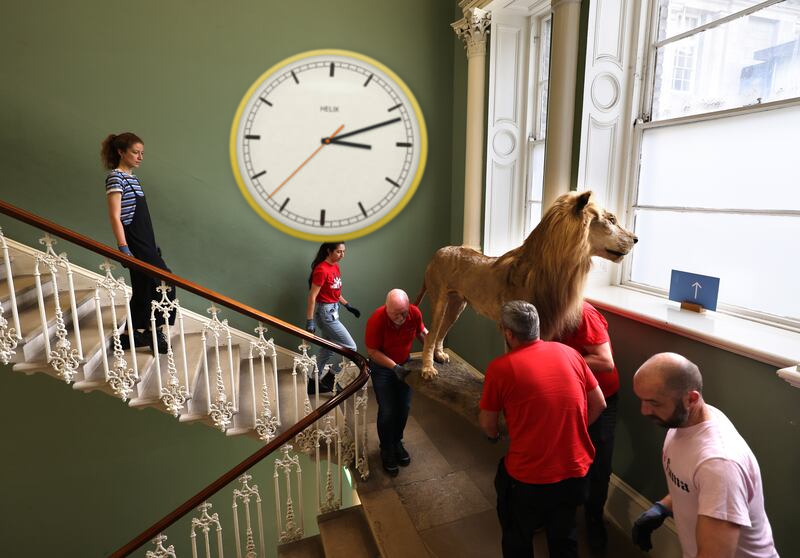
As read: 3:11:37
